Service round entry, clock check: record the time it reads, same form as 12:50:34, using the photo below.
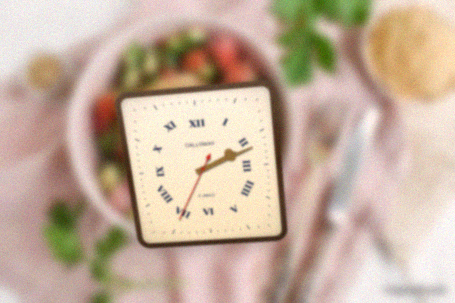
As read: 2:11:35
